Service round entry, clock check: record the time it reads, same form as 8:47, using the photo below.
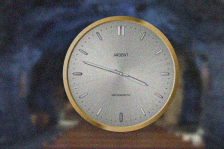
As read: 3:48
